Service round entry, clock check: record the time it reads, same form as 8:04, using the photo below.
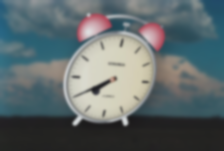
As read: 7:40
